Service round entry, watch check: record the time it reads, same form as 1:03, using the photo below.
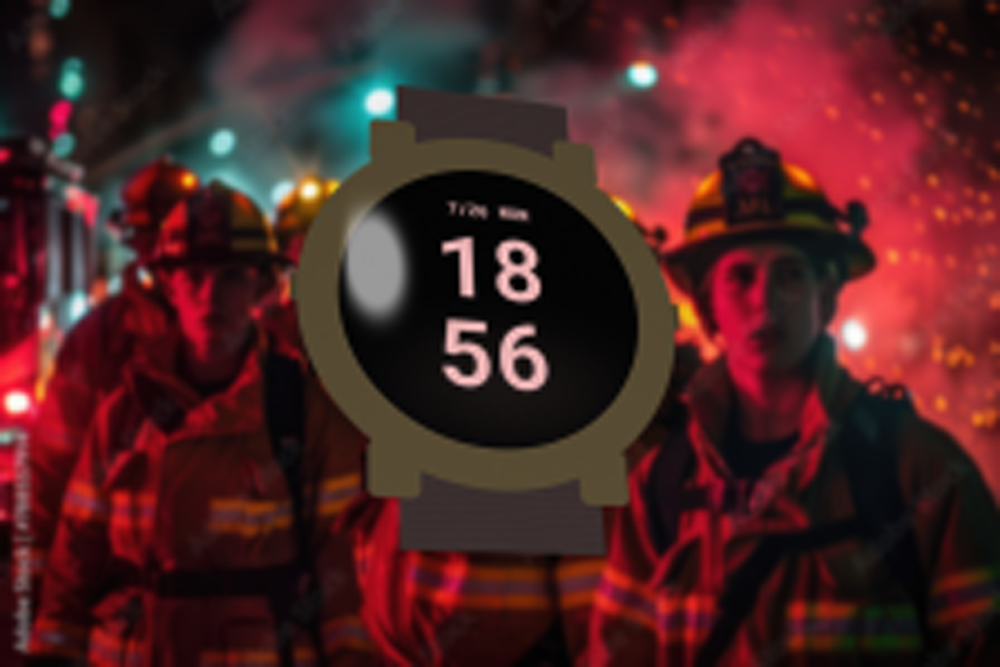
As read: 18:56
